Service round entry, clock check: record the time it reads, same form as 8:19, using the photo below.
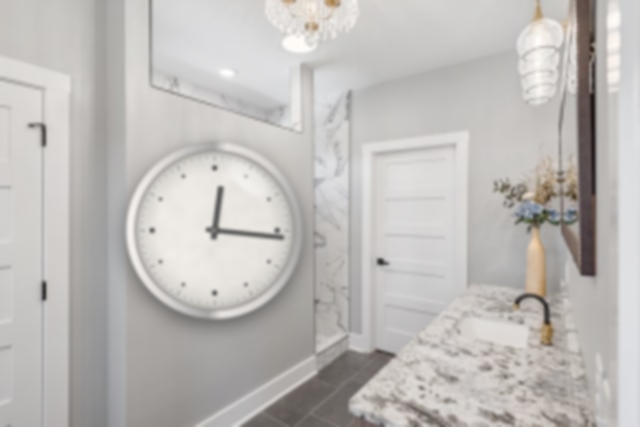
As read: 12:16
